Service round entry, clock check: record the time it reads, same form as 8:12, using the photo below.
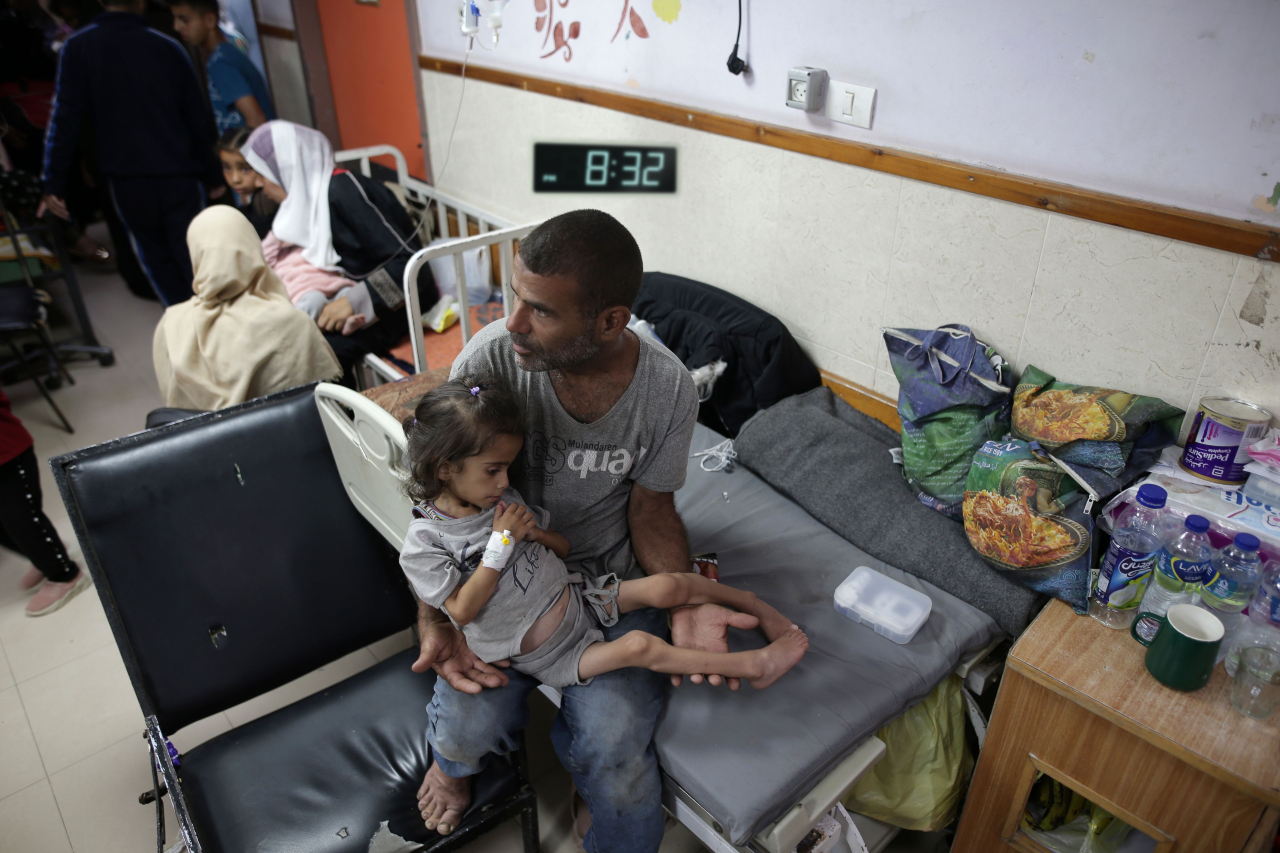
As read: 8:32
